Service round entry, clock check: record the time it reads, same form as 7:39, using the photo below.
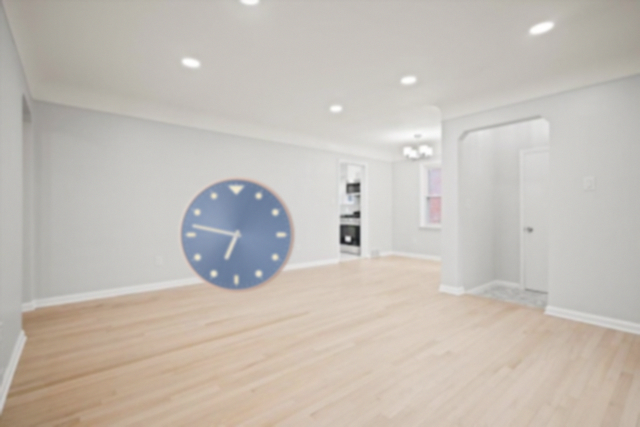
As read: 6:47
